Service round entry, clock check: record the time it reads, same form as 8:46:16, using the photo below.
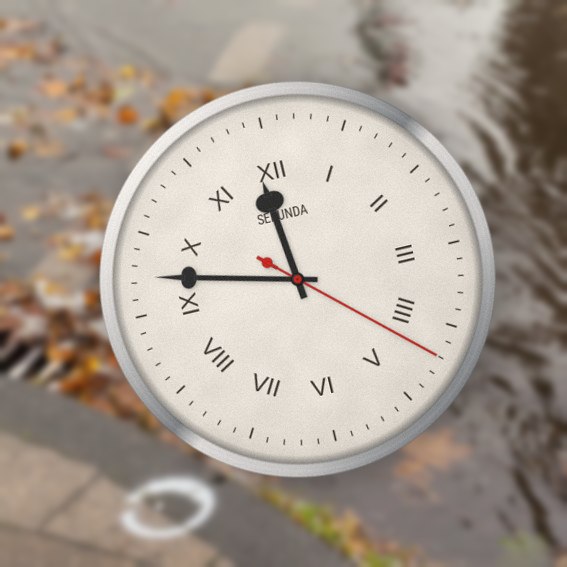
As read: 11:47:22
